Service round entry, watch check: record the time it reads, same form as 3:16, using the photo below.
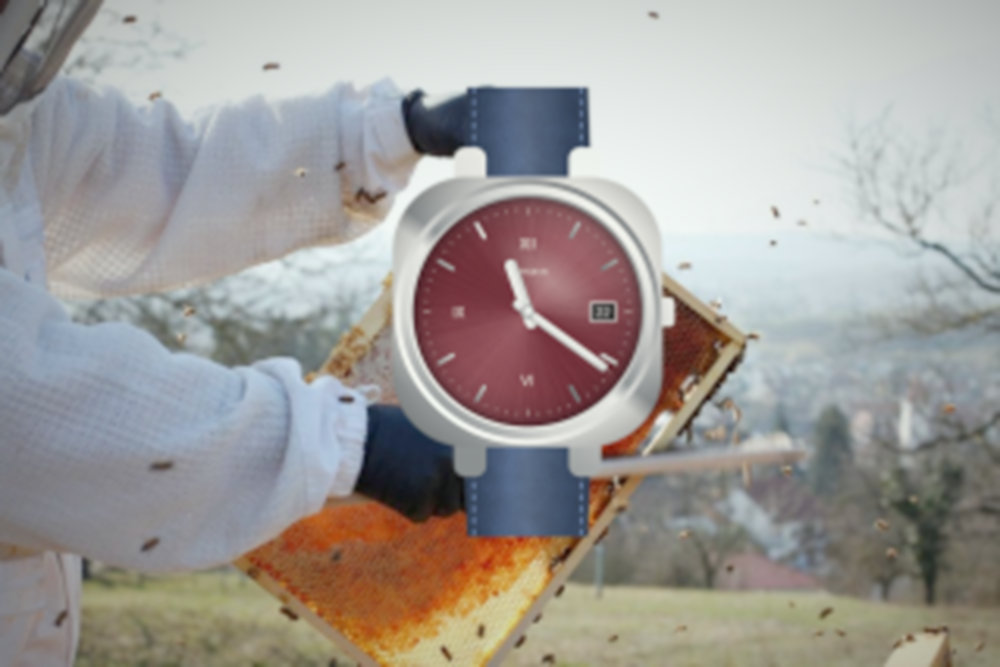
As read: 11:21
